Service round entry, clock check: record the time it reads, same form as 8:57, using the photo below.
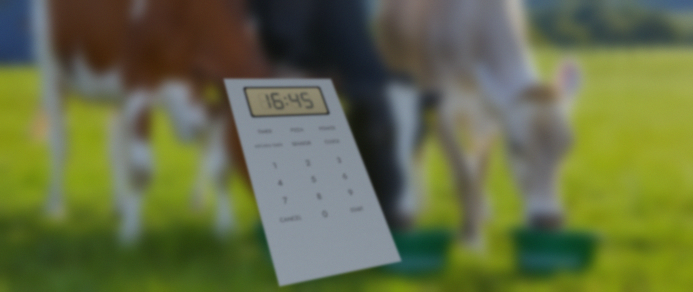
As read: 16:45
